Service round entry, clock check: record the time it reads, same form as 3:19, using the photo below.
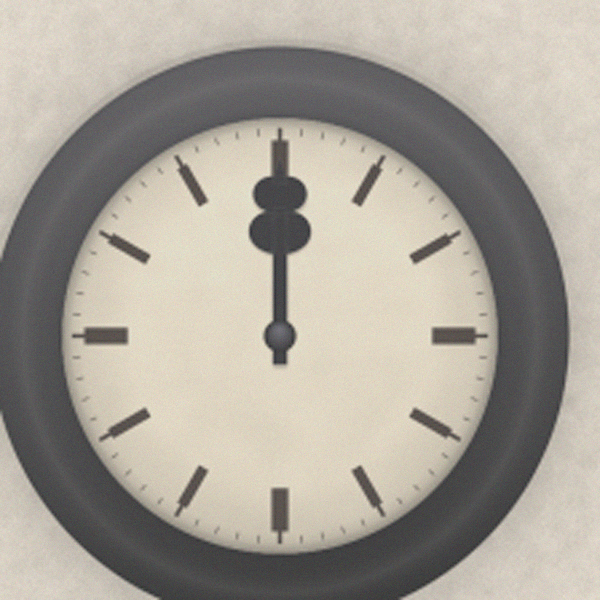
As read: 12:00
